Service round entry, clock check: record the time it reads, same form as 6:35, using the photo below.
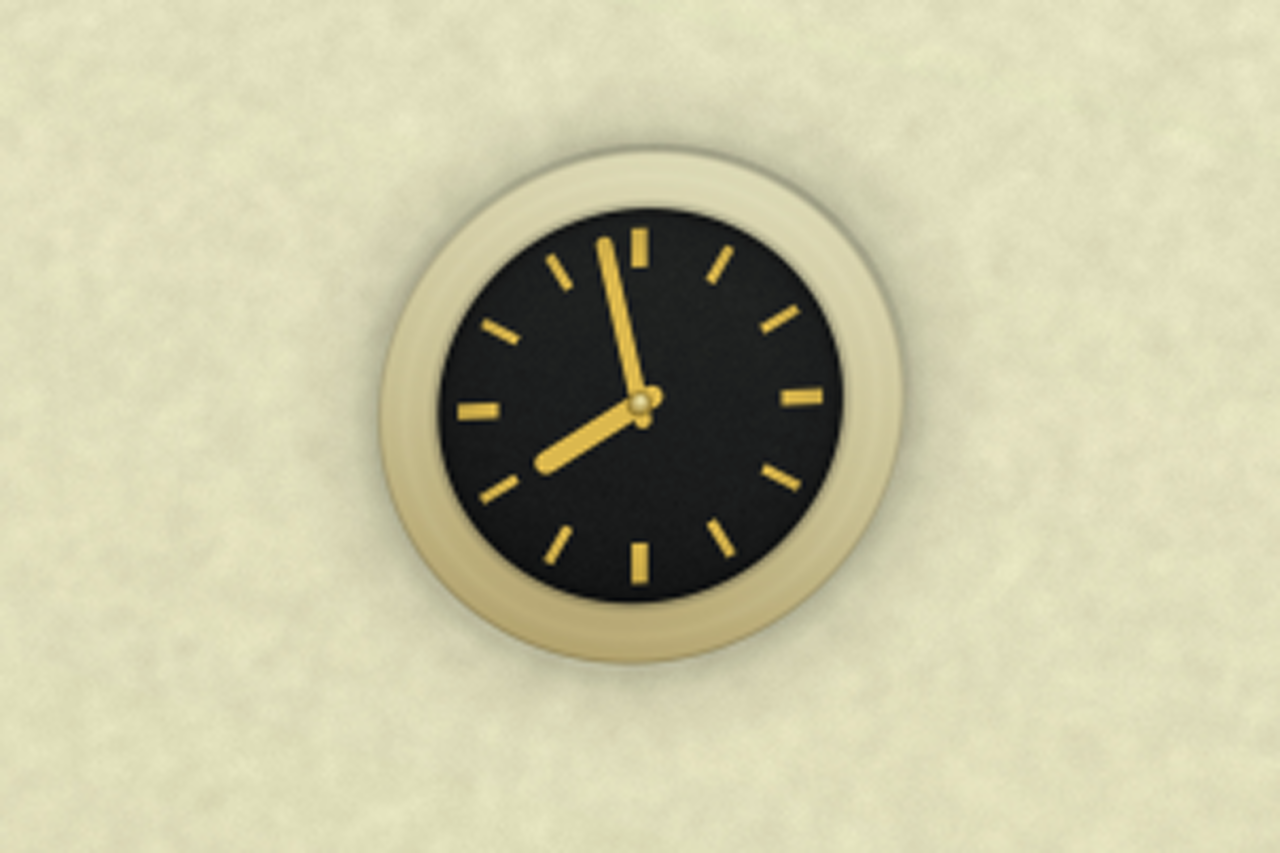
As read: 7:58
